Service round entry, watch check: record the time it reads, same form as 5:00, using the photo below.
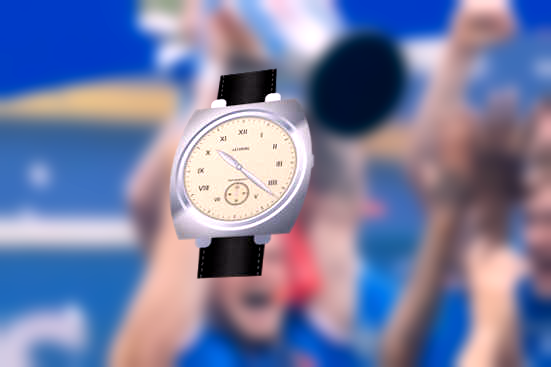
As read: 10:22
